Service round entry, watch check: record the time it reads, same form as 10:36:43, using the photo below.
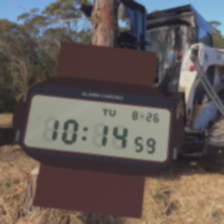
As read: 10:14:59
